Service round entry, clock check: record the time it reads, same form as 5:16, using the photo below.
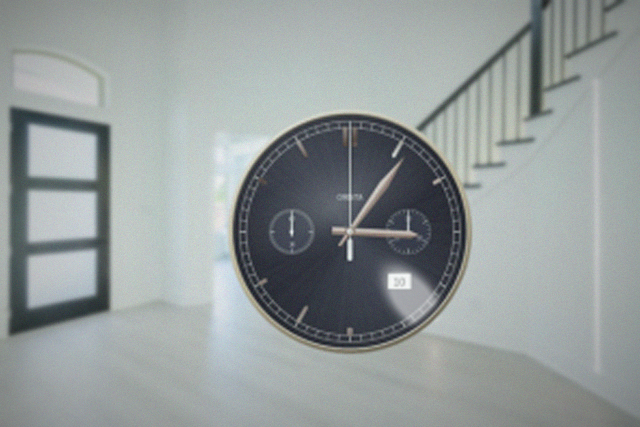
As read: 3:06
